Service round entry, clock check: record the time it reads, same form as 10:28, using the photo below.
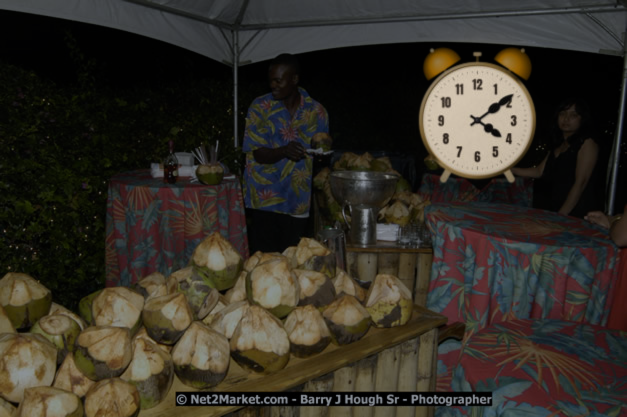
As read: 4:09
